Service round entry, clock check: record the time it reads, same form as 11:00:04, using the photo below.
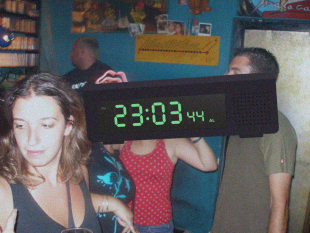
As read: 23:03:44
